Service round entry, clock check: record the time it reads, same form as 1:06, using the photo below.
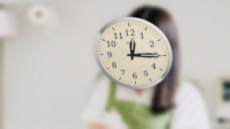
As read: 12:15
